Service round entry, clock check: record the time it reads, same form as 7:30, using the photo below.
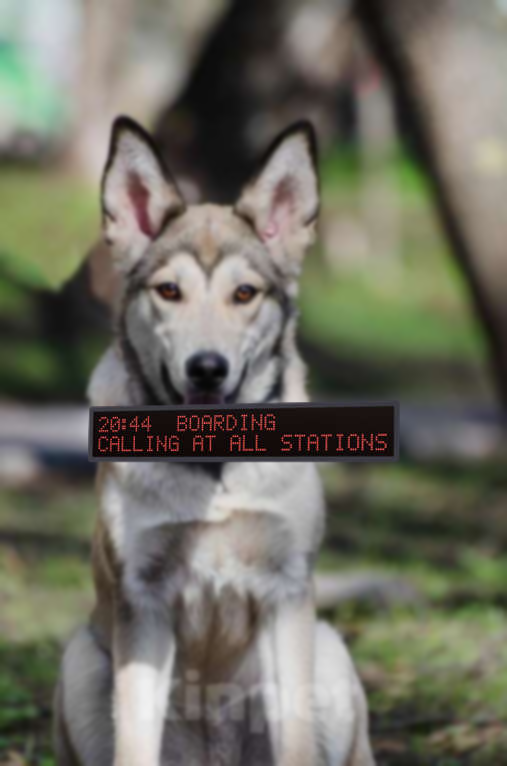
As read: 20:44
